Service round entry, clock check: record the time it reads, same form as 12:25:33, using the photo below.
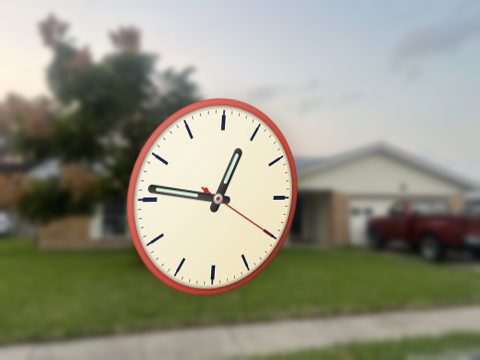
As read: 12:46:20
